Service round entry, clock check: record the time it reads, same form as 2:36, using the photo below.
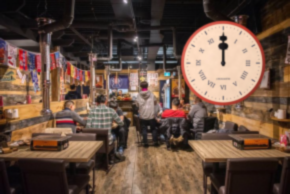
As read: 12:00
